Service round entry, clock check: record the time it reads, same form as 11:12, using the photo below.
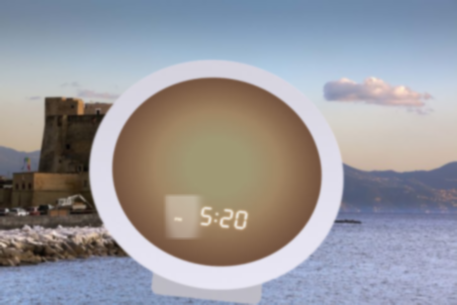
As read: 5:20
